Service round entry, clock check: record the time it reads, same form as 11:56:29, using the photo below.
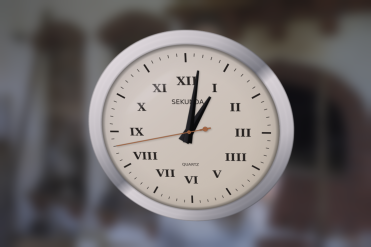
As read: 1:01:43
